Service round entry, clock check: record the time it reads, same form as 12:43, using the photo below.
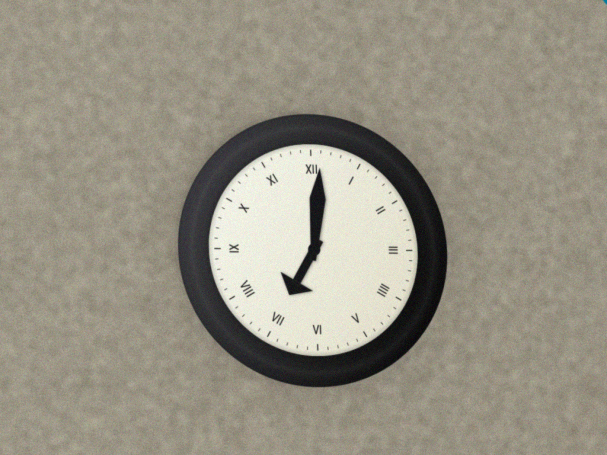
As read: 7:01
